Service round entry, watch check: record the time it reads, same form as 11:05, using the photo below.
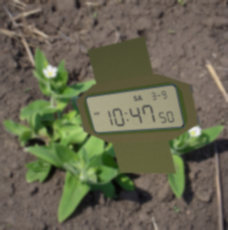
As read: 10:47
